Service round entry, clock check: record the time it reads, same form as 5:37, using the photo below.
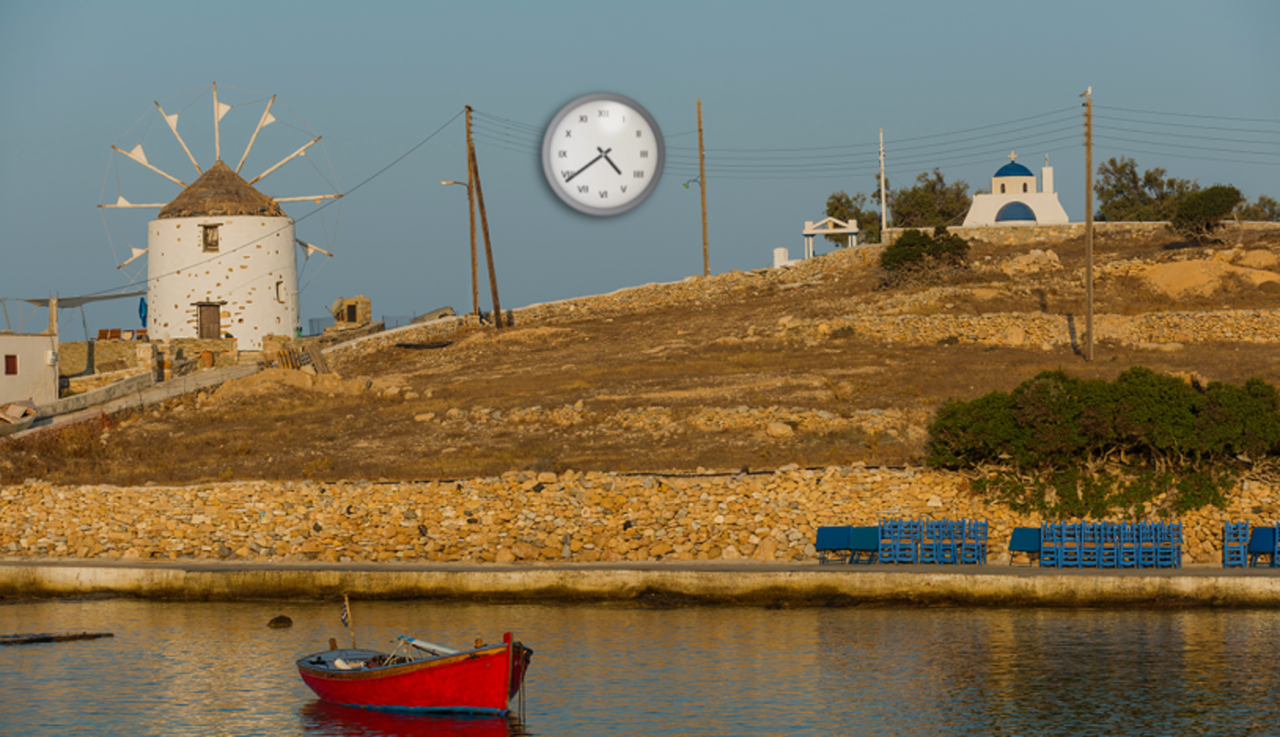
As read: 4:39
